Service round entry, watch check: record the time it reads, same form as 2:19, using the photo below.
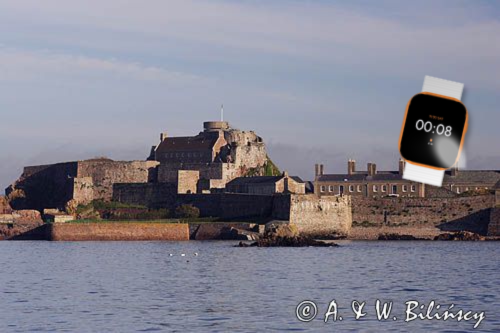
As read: 0:08
